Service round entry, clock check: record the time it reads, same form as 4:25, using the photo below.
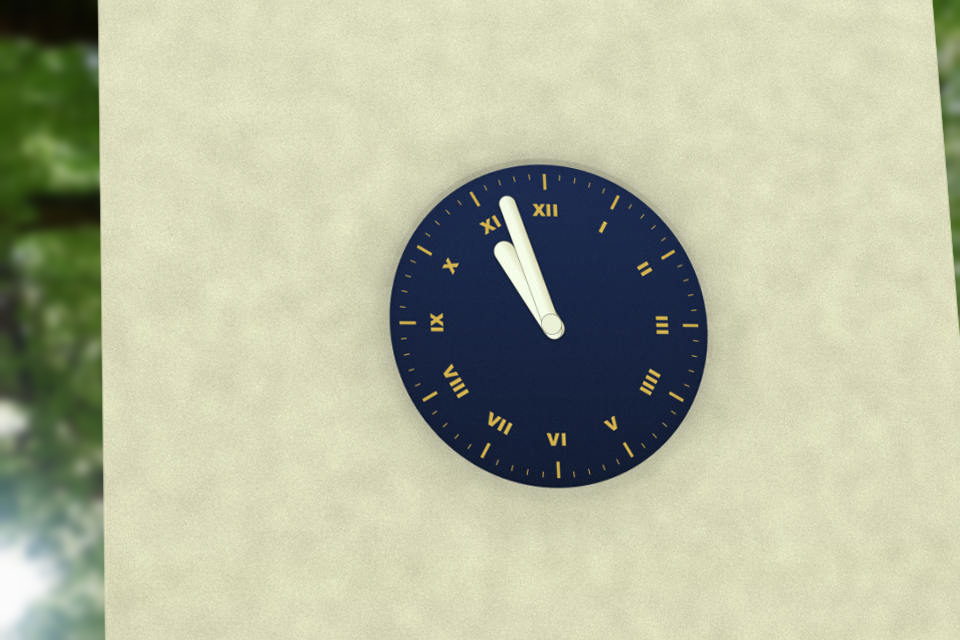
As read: 10:57
